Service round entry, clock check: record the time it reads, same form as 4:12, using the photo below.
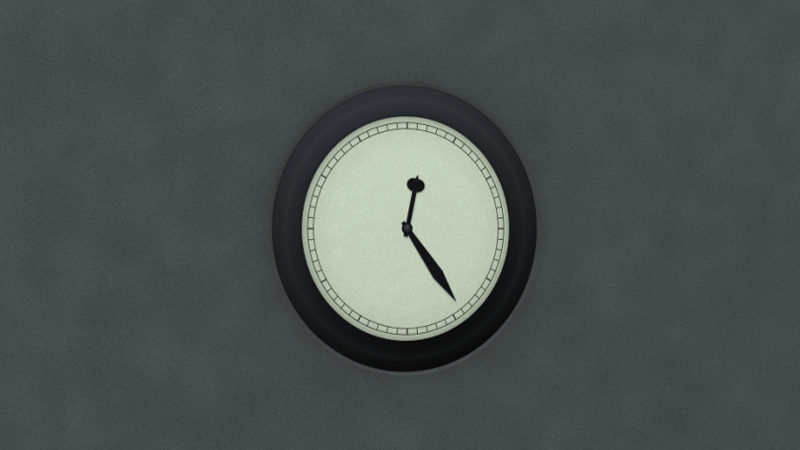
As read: 12:24
